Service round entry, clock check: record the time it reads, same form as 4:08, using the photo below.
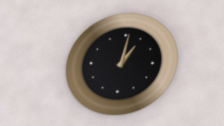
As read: 1:01
